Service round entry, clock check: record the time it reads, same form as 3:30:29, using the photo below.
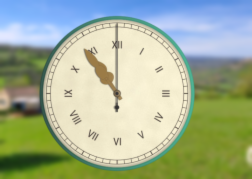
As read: 10:54:00
